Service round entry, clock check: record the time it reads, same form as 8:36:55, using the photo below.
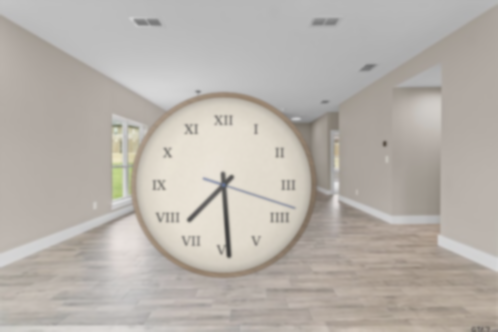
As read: 7:29:18
